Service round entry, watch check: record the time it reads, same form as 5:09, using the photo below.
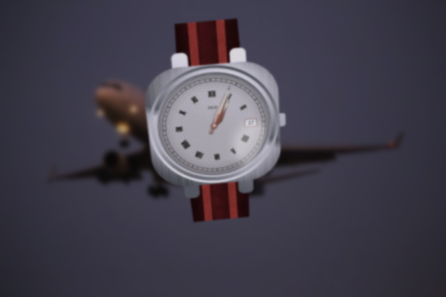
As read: 1:04
